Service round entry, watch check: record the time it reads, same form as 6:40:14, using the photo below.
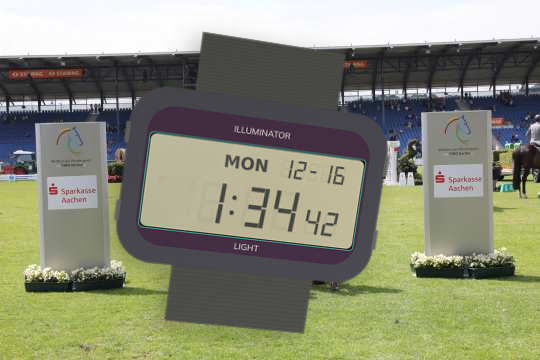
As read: 1:34:42
